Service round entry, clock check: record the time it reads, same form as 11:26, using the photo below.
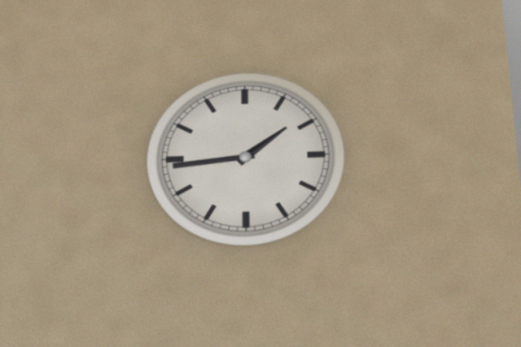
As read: 1:44
